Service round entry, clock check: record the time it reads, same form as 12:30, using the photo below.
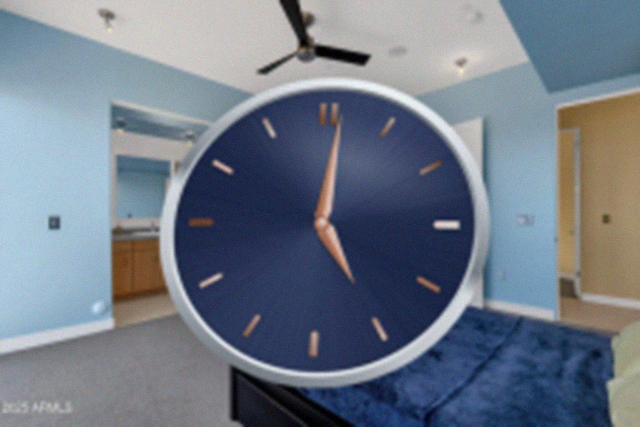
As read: 5:01
